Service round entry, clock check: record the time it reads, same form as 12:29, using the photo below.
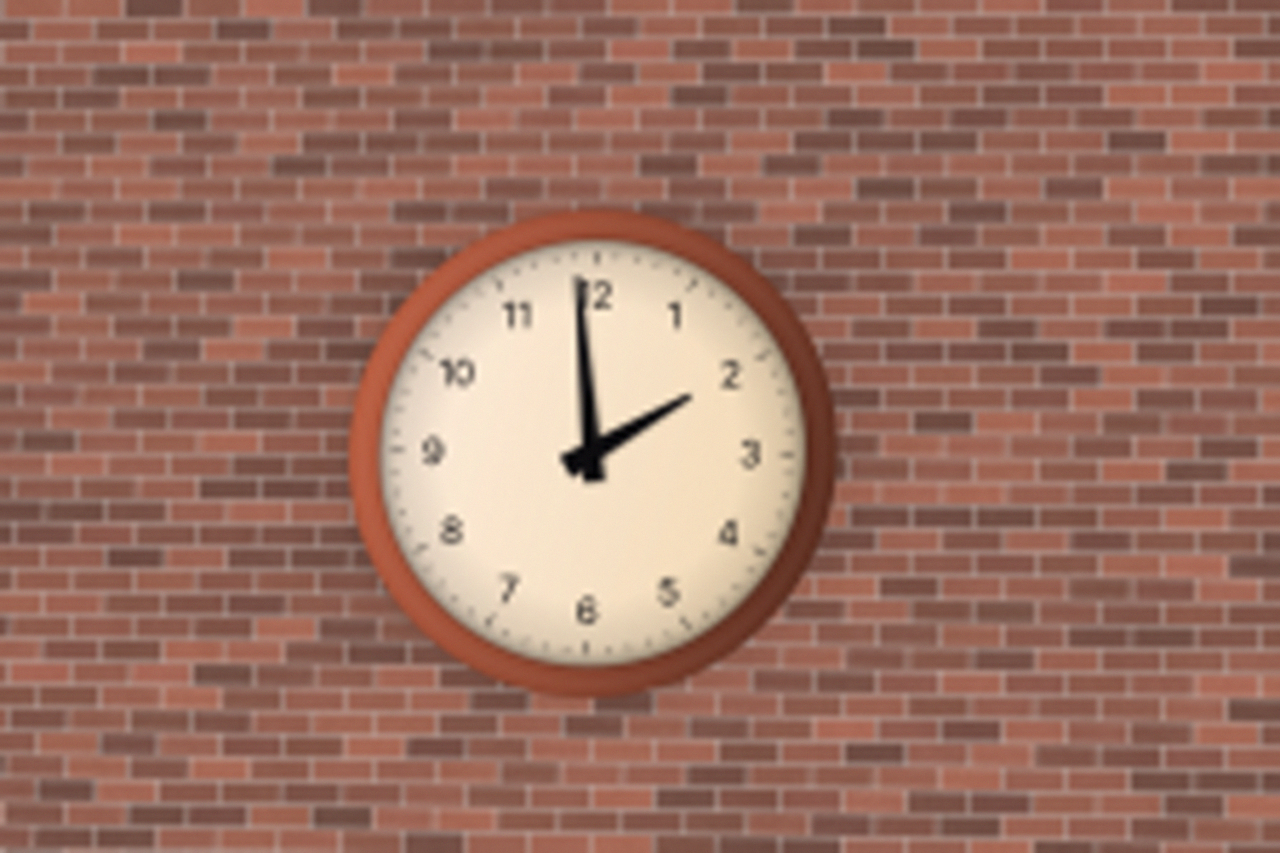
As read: 1:59
